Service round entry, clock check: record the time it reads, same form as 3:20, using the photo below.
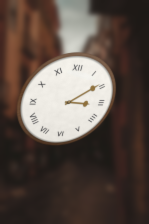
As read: 3:09
